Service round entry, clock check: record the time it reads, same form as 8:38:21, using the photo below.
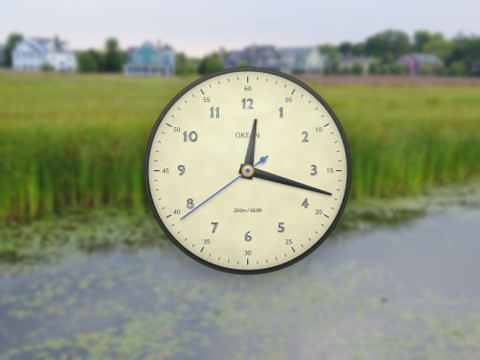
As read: 12:17:39
